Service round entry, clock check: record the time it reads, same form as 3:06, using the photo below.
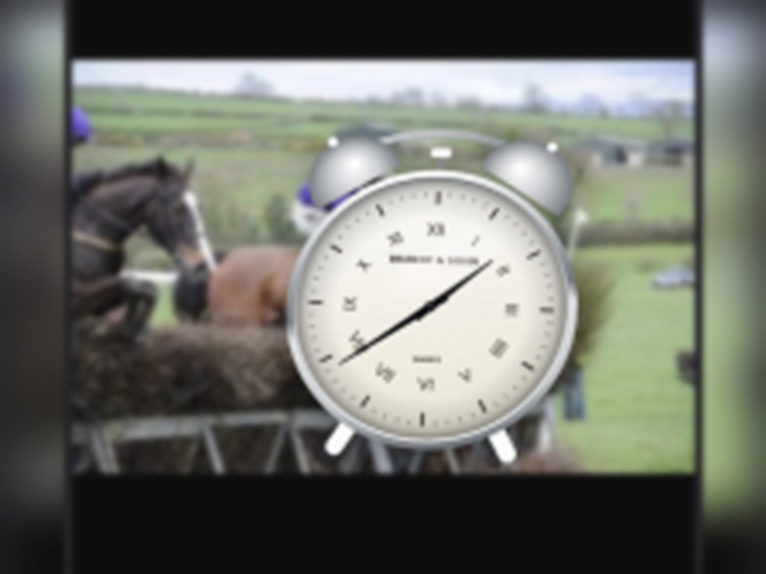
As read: 1:39
